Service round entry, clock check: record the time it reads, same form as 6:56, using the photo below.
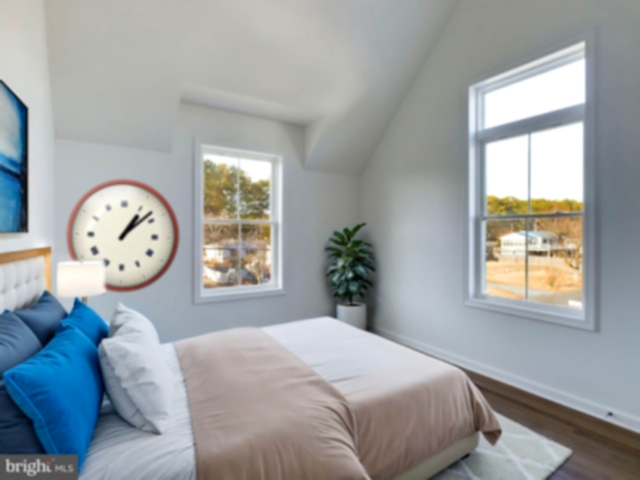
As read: 1:08
